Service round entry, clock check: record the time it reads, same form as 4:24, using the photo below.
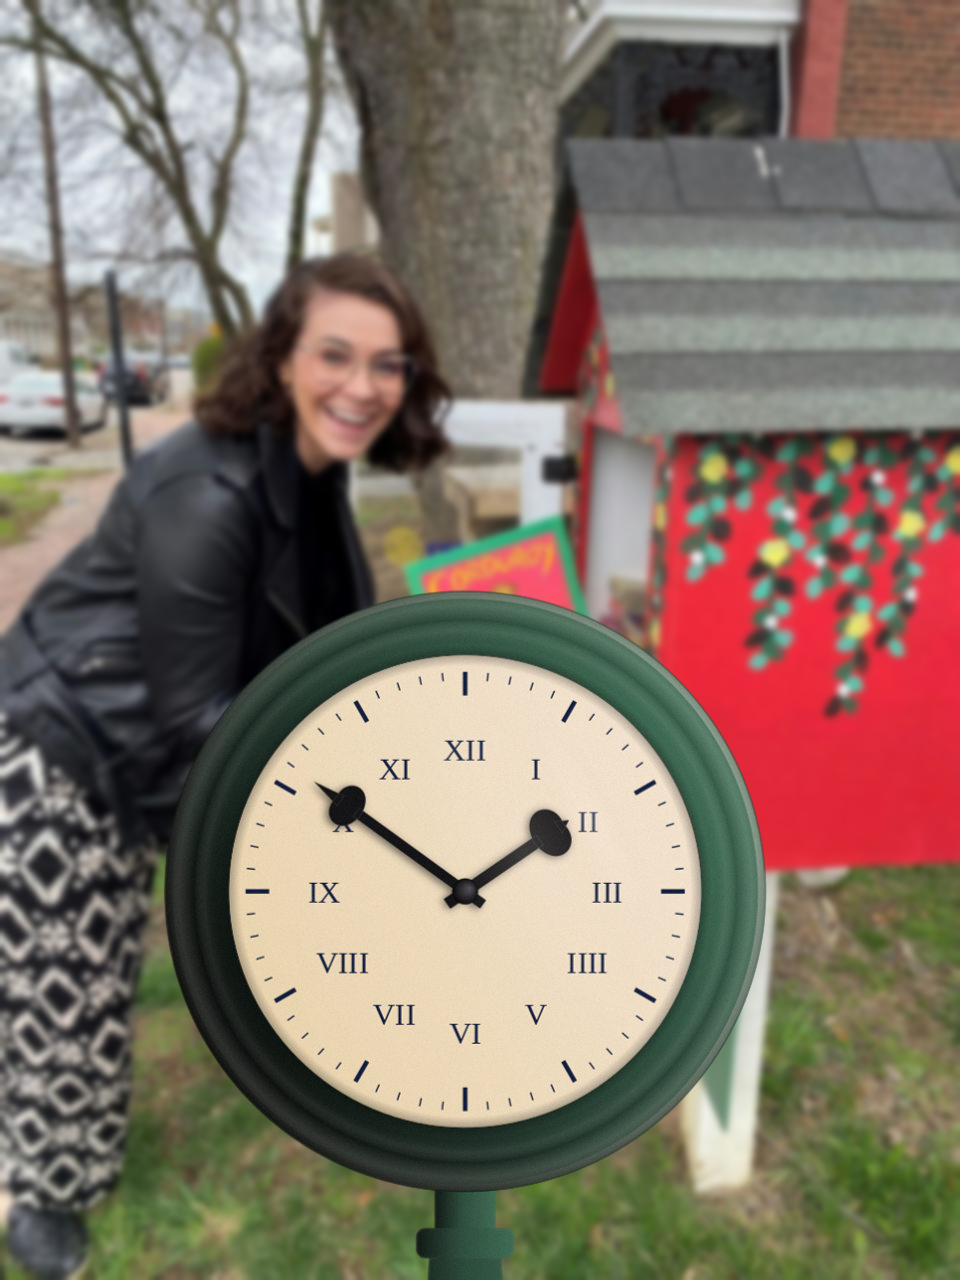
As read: 1:51
